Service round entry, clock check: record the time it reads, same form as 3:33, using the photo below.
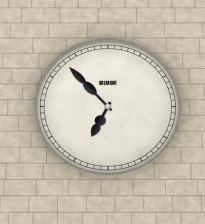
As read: 6:53
